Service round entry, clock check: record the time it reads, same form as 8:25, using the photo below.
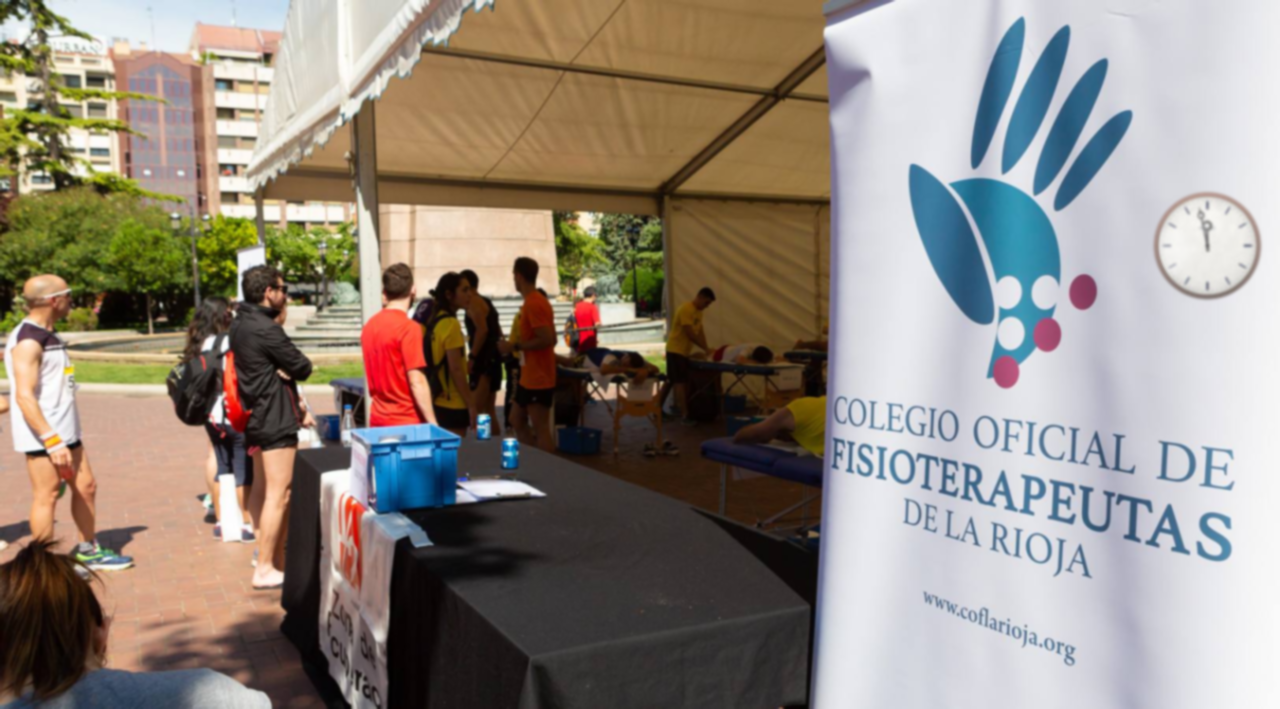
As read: 11:58
